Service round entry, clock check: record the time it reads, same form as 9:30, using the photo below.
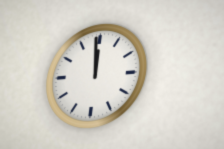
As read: 11:59
